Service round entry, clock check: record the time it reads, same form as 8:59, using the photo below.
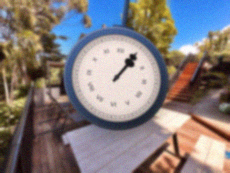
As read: 1:05
